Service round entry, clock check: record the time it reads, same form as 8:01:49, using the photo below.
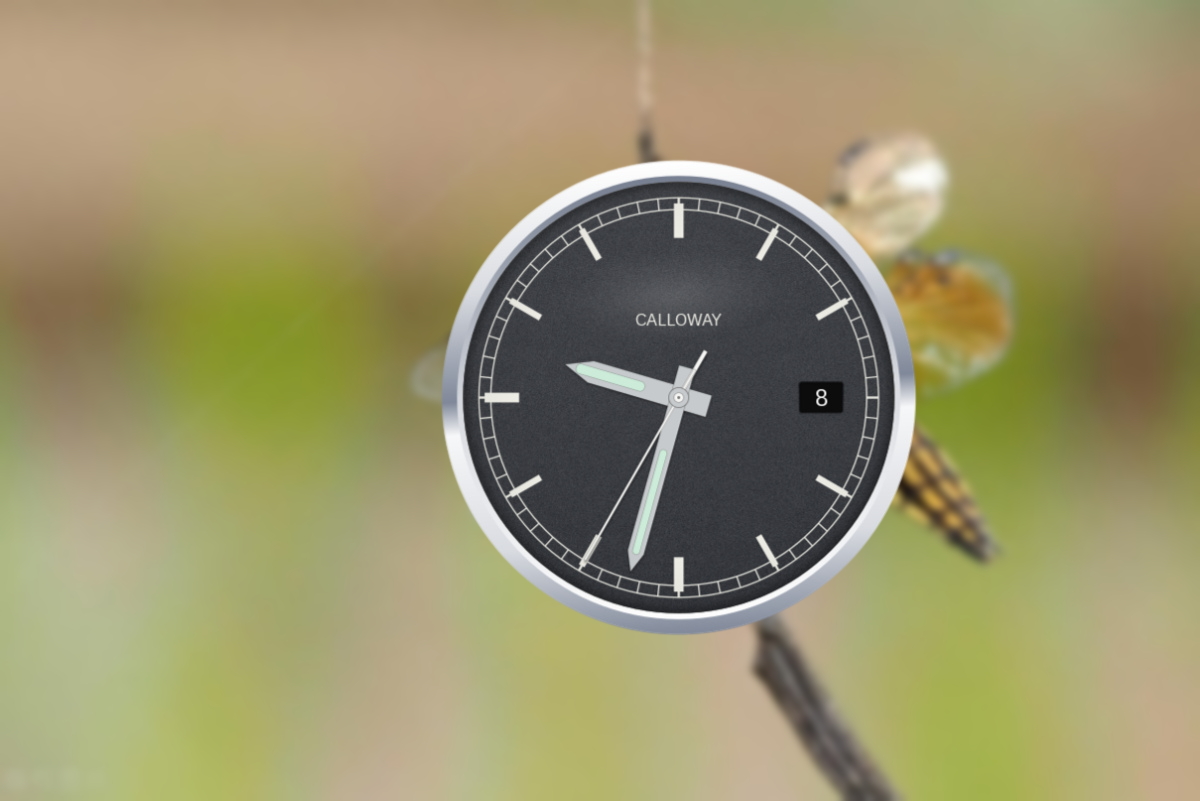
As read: 9:32:35
